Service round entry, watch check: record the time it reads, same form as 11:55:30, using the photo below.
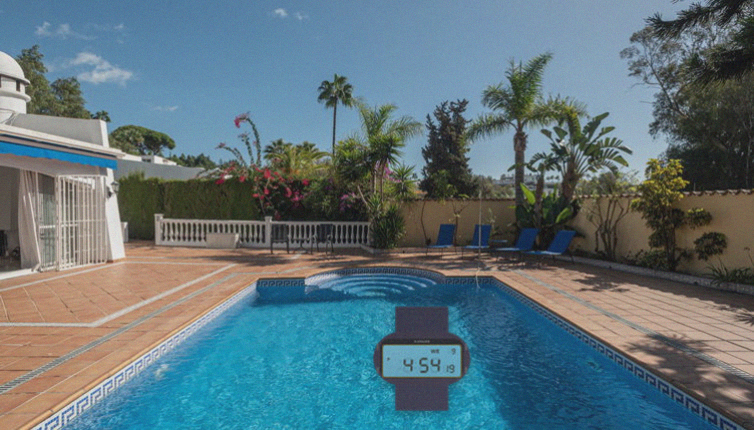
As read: 4:54:19
